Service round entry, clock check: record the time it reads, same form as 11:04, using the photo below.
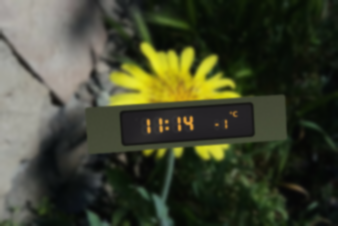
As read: 11:14
